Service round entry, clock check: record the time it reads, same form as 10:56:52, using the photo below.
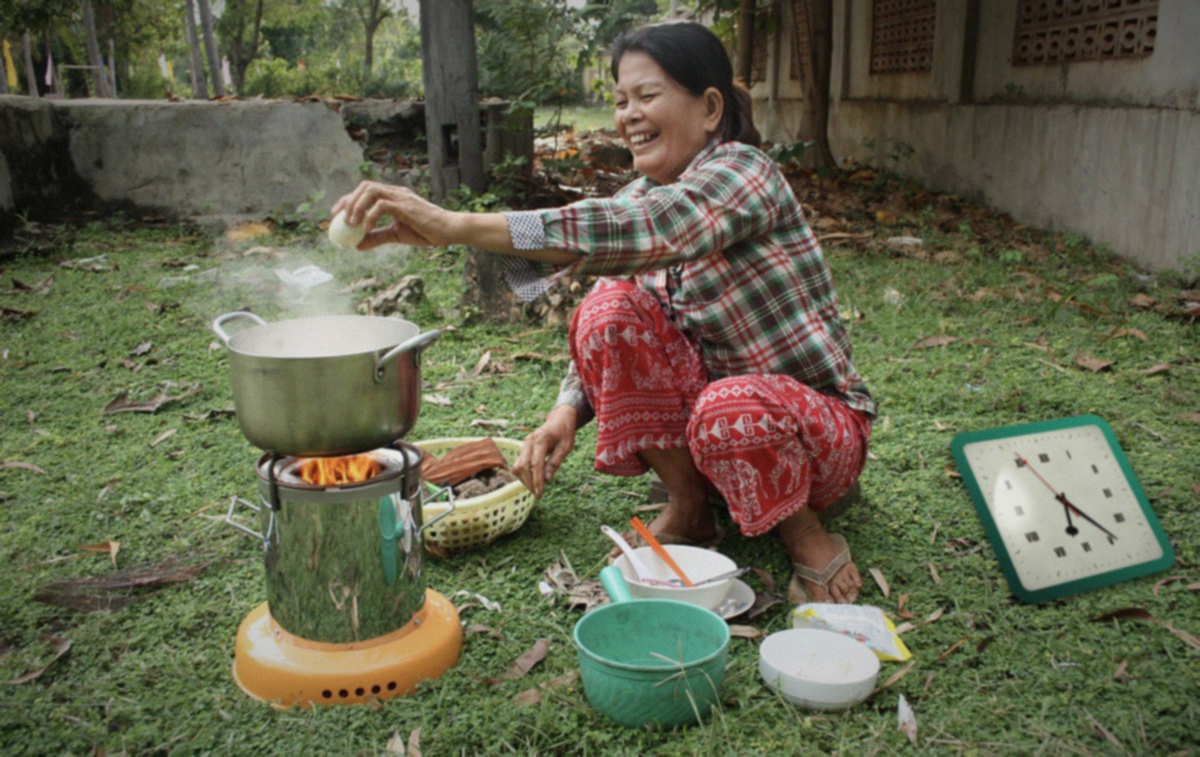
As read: 6:23:56
